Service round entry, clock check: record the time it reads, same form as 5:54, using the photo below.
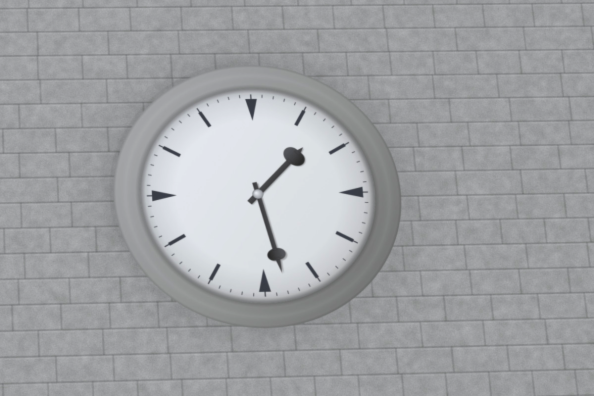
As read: 1:28
